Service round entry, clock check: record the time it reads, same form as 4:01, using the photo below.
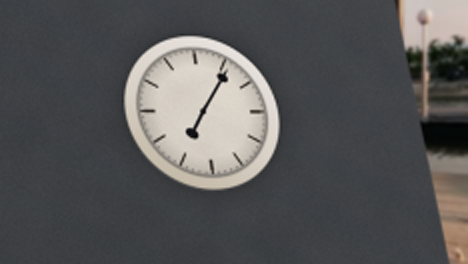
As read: 7:06
